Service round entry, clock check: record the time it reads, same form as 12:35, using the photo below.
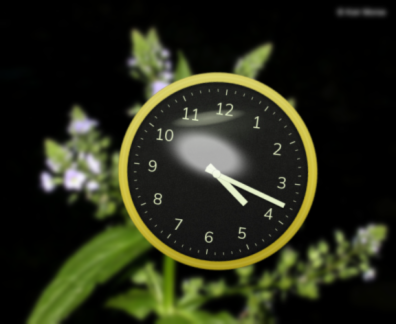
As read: 4:18
